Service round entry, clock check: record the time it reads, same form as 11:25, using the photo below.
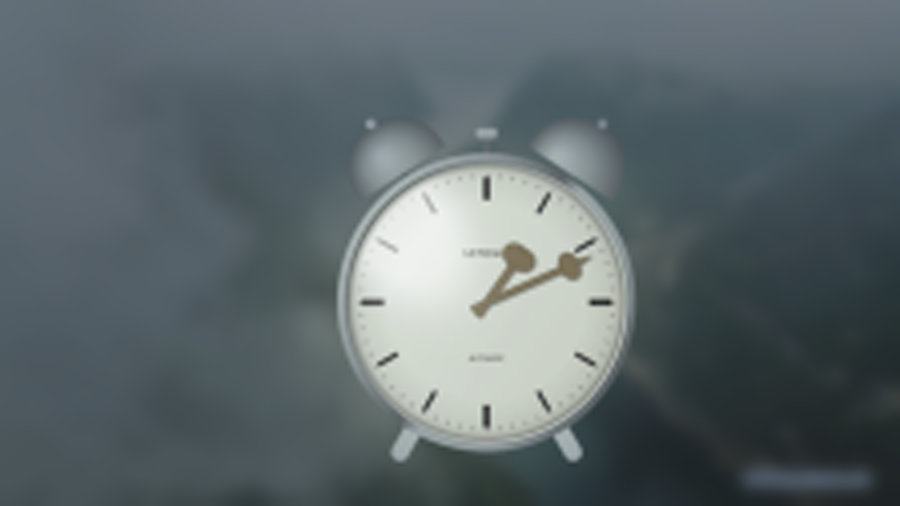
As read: 1:11
